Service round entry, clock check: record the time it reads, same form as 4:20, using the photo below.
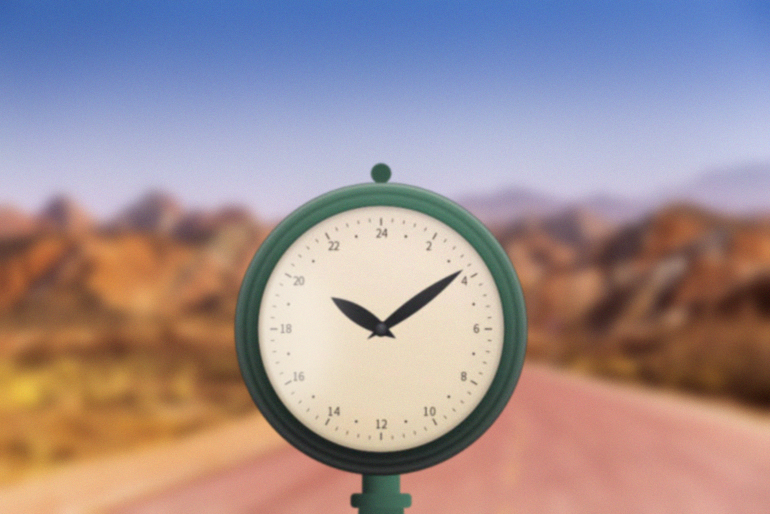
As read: 20:09
